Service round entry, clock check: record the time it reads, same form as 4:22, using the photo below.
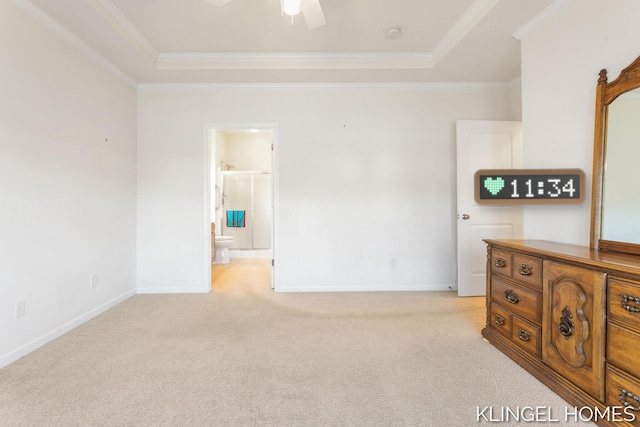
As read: 11:34
